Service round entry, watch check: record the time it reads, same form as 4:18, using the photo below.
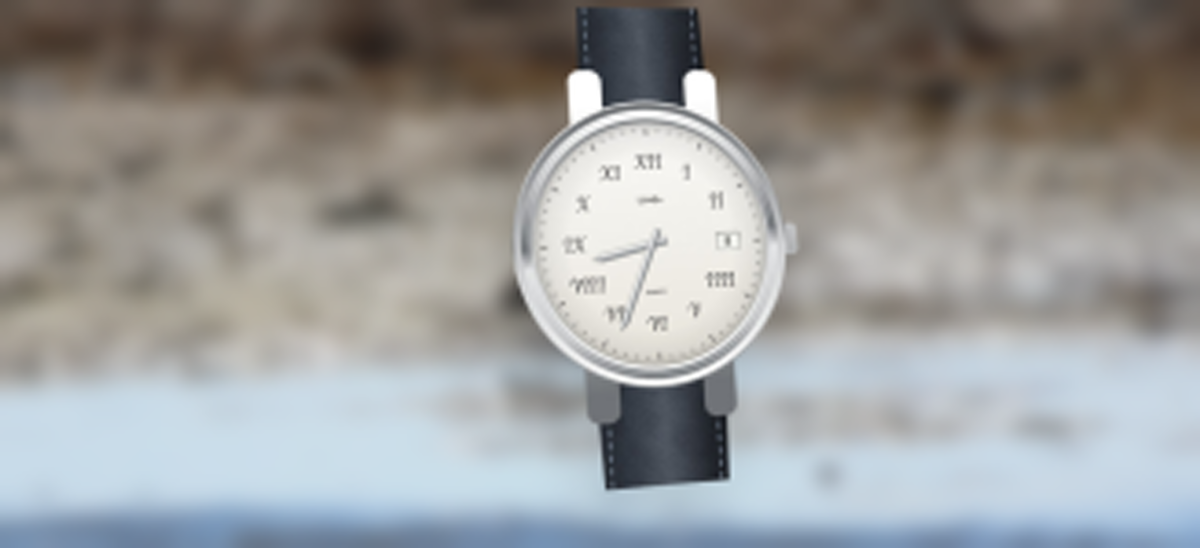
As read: 8:34
